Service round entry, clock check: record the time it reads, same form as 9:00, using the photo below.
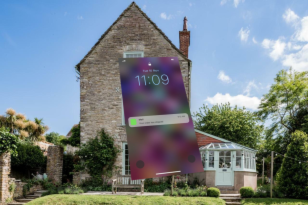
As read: 11:09
